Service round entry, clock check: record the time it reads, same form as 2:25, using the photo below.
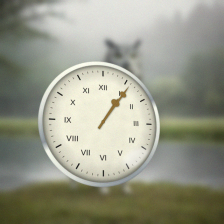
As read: 1:06
